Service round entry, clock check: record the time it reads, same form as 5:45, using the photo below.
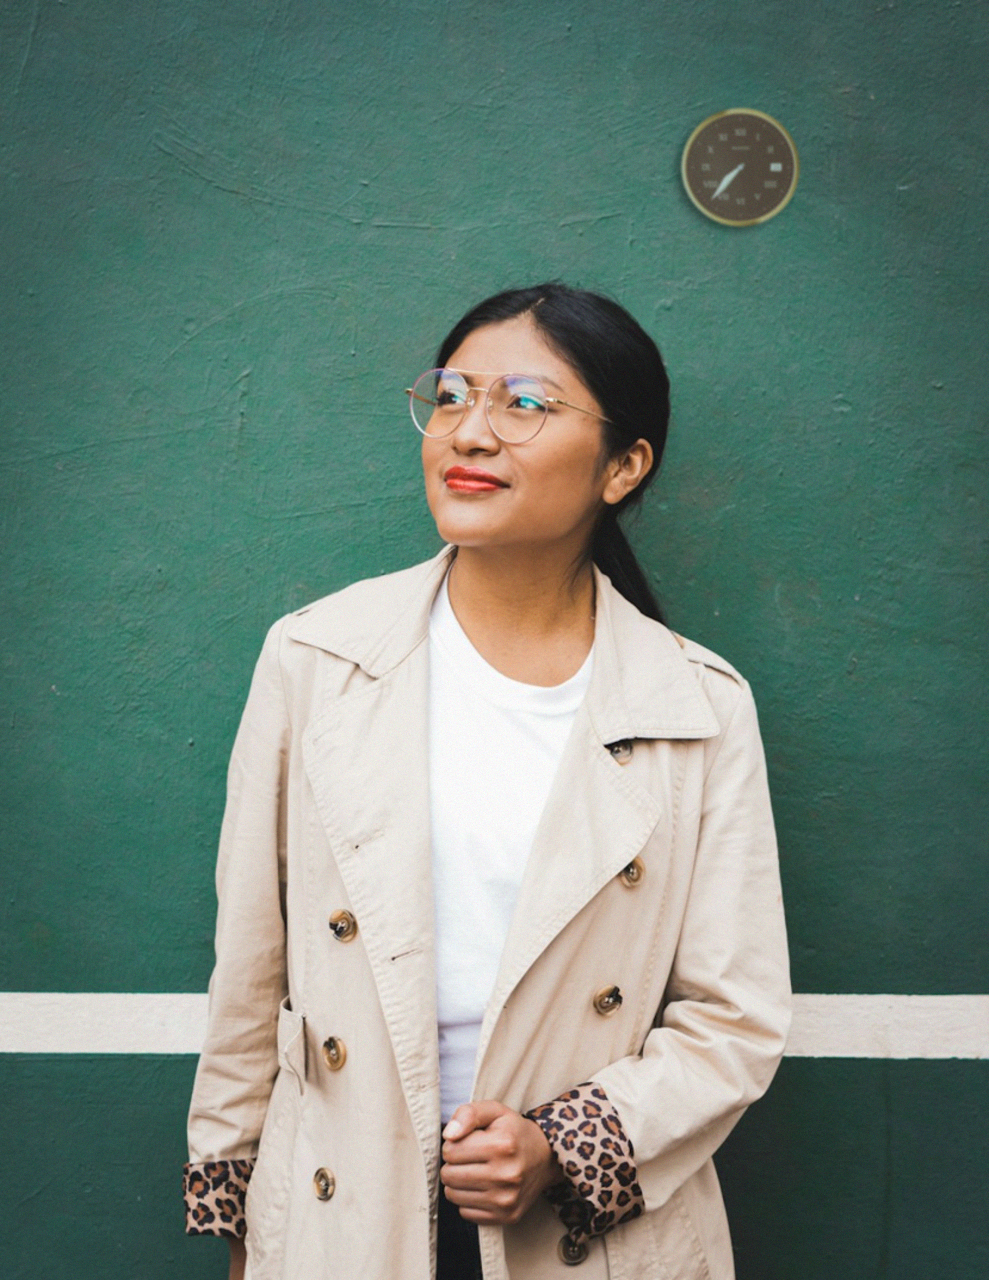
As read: 7:37
